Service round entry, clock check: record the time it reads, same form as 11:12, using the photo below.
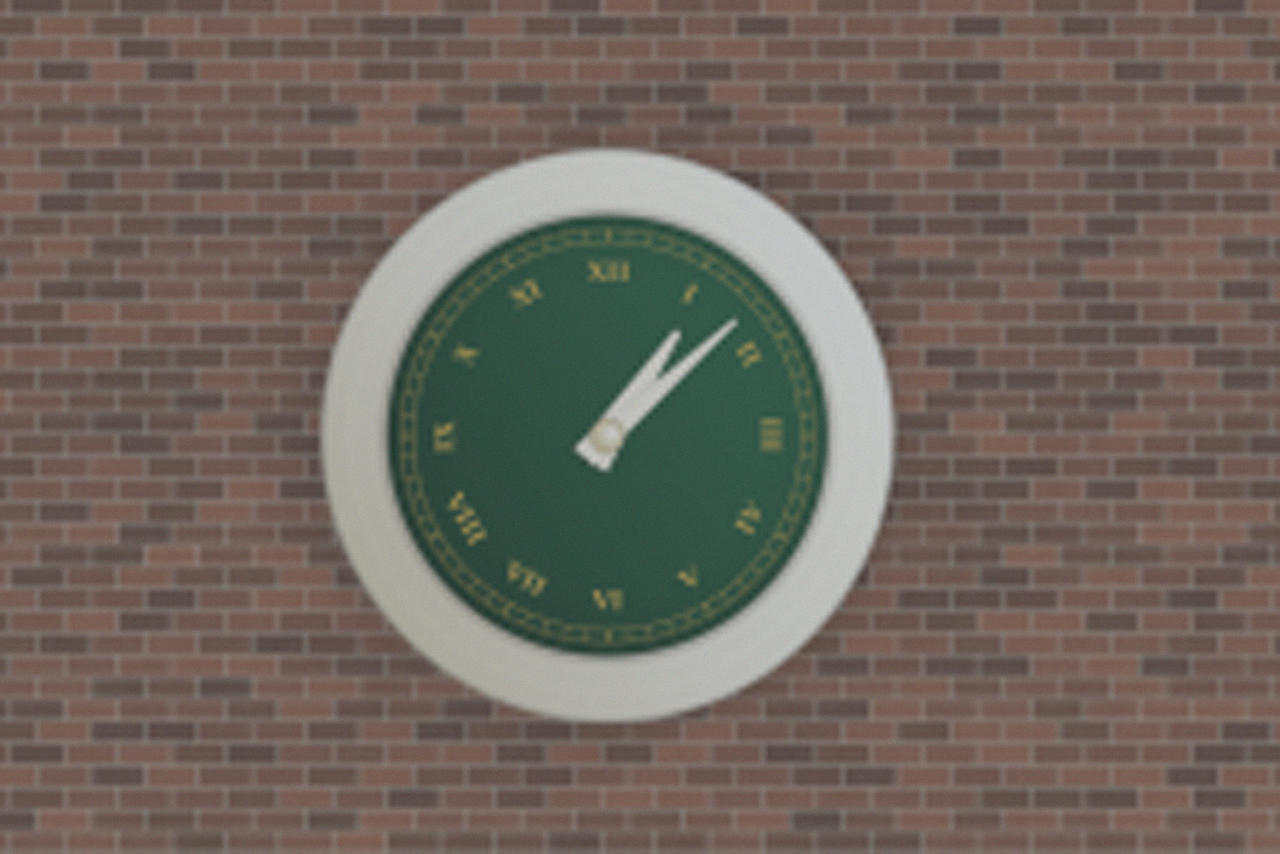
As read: 1:08
